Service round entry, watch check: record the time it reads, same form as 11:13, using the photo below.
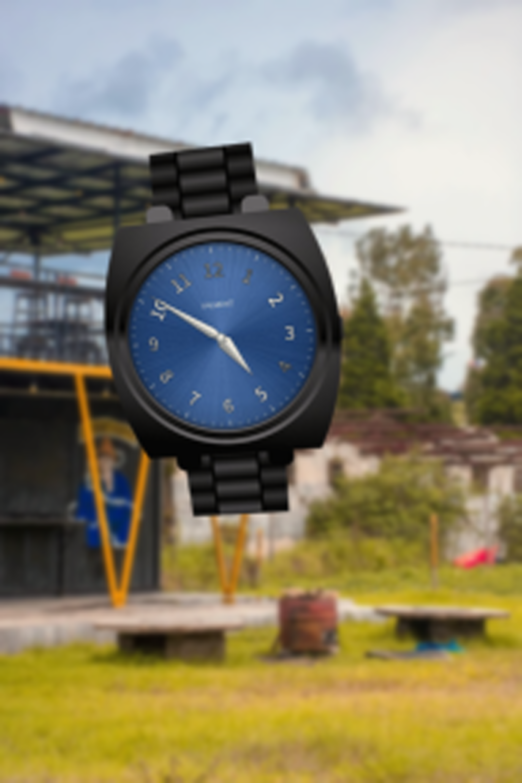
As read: 4:51
